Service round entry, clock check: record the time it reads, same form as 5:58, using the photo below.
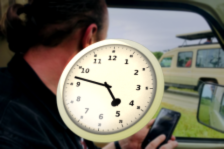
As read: 4:47
